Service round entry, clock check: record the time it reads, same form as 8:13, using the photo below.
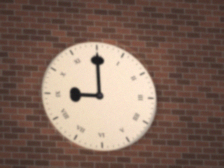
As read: 9:00
